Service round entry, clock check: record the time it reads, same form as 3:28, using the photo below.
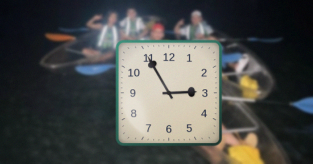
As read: 2:55
